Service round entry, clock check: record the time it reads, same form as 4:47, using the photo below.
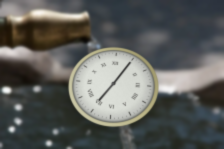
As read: 7:05
